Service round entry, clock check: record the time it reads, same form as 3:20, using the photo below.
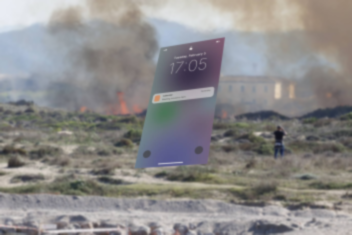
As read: 17:05
